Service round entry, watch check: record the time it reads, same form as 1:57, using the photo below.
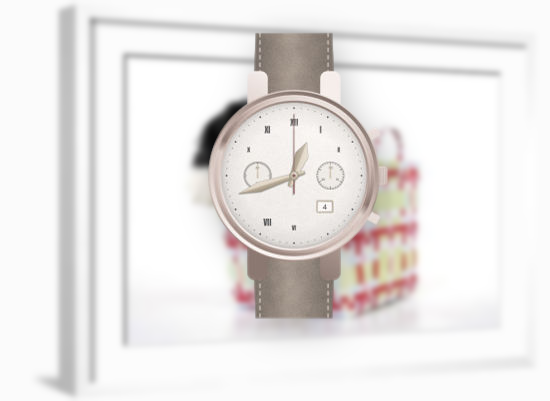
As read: 12:42
